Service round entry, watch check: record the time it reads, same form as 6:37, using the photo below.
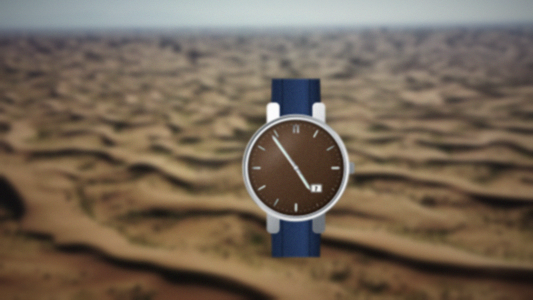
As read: 4:54
